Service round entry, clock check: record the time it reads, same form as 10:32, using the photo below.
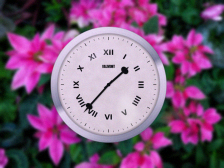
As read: 1:37
